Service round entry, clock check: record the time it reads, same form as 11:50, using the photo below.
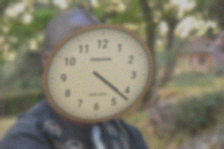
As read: 4:22
